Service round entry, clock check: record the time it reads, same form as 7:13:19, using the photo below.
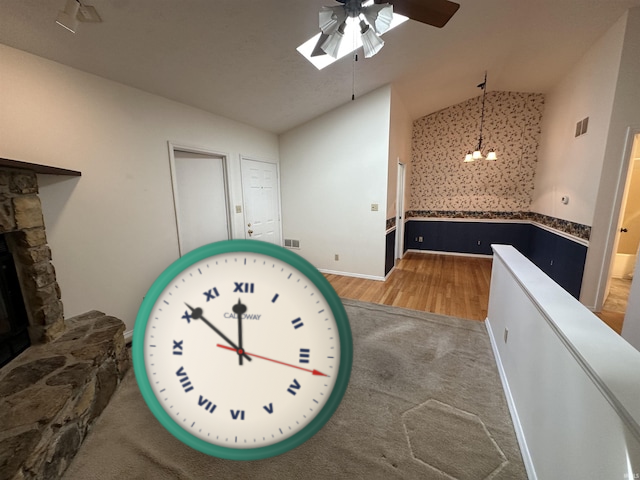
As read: 11:51:17
